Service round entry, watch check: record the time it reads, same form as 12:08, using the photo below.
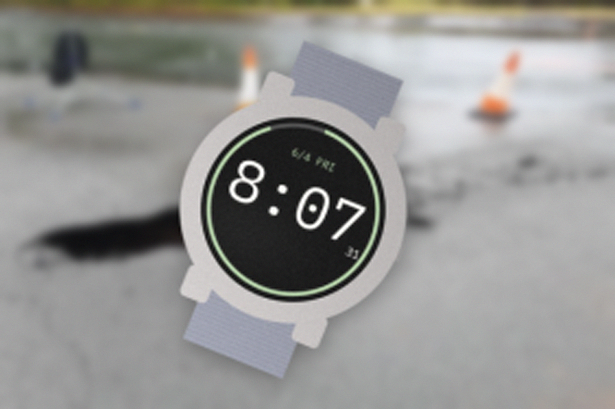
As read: 8:07
